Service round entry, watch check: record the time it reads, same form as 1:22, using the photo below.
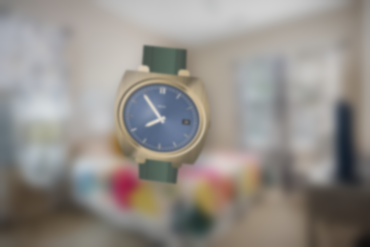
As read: 7:54
